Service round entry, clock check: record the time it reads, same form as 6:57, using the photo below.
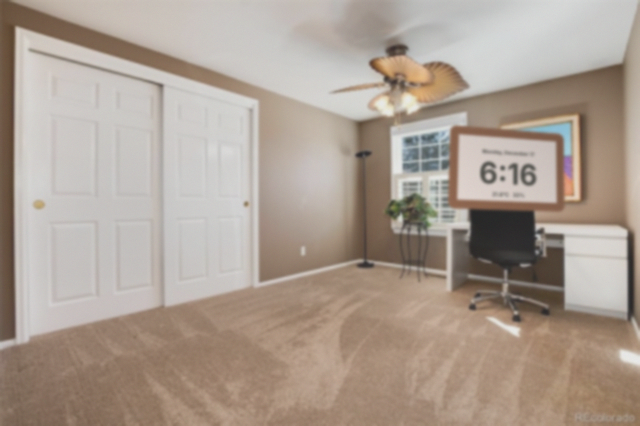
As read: 6:16
